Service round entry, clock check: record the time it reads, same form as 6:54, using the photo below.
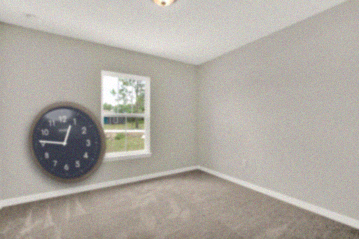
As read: 12:46
